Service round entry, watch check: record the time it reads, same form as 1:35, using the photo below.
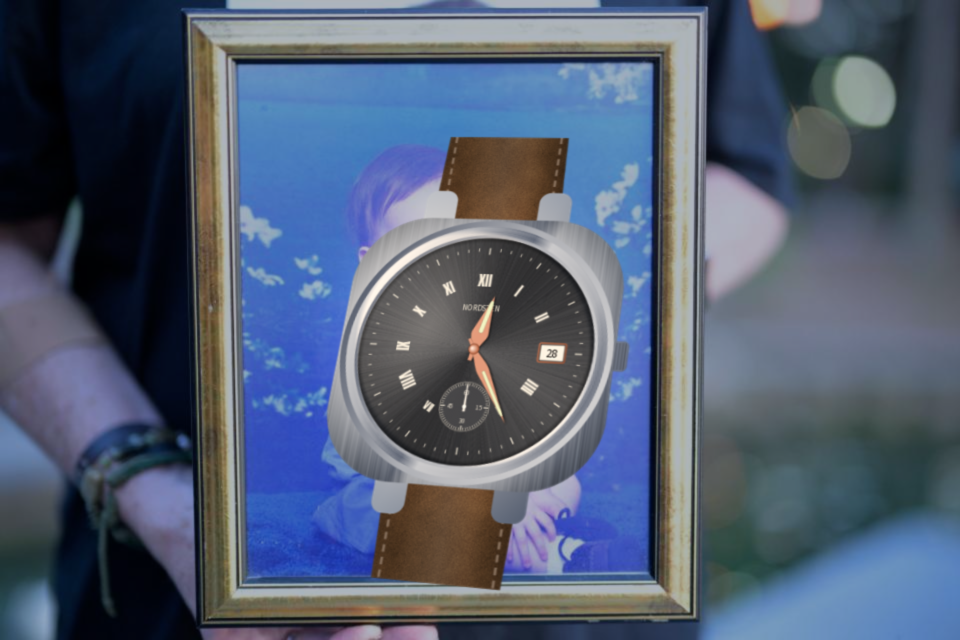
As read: 12:25
